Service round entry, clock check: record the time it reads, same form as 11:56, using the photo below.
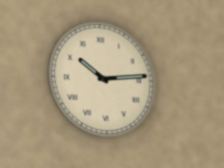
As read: 10:14
